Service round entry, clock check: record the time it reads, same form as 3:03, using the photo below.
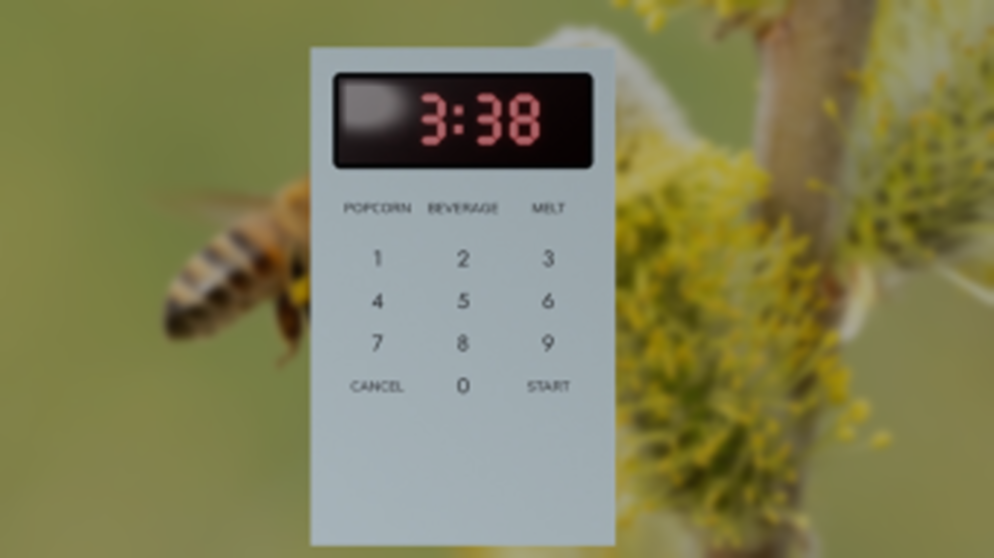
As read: 3:38
